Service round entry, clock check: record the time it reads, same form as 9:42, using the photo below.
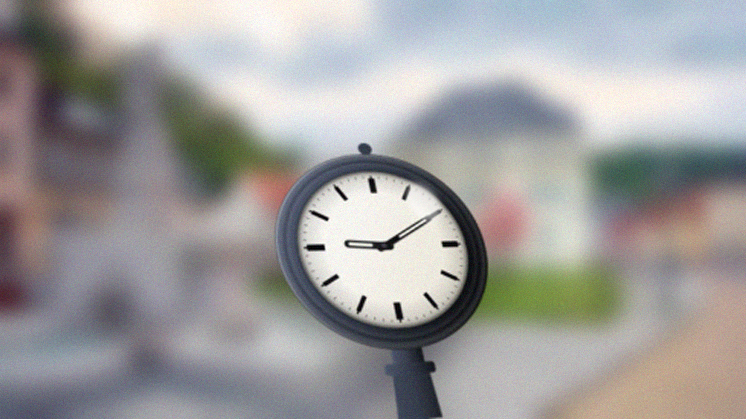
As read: 9:10
